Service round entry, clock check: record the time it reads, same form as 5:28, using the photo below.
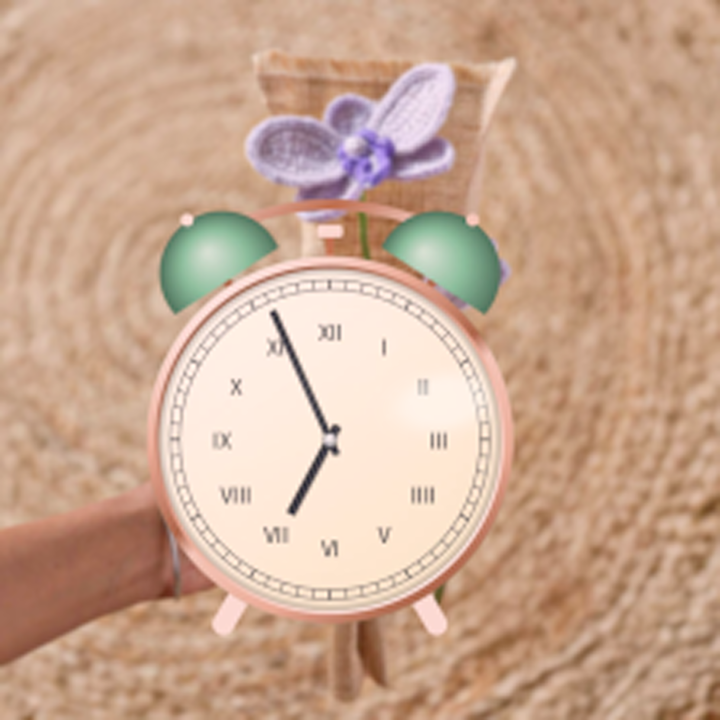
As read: 6:56
